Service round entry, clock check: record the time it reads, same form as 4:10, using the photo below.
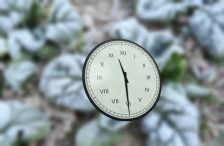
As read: 11:30
